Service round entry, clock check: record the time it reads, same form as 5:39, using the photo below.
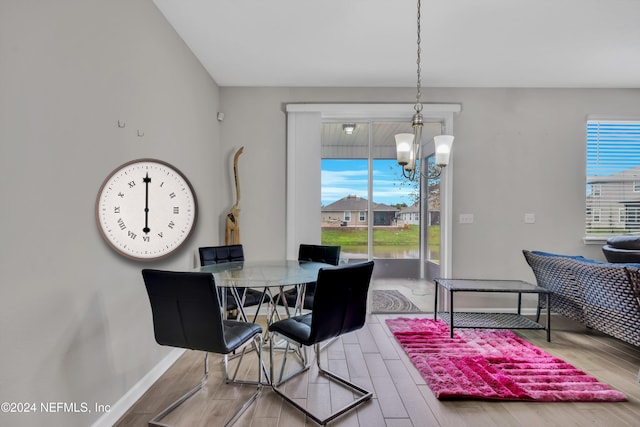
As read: 6:00
